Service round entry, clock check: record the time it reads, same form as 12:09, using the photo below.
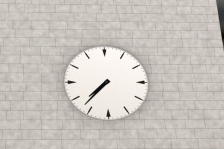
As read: 7:37
